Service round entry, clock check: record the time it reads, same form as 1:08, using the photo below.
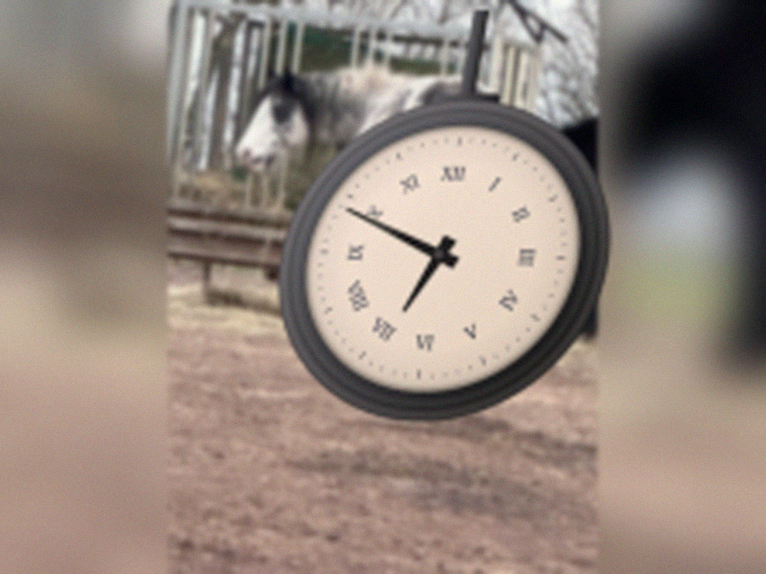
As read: 6:49
